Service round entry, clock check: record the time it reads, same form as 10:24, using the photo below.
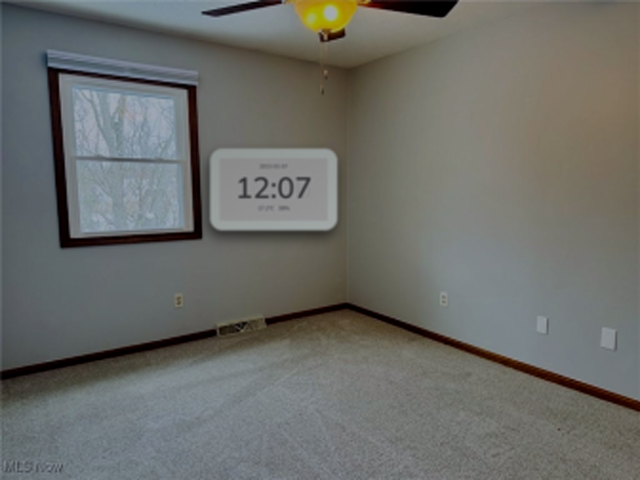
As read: 12:07
